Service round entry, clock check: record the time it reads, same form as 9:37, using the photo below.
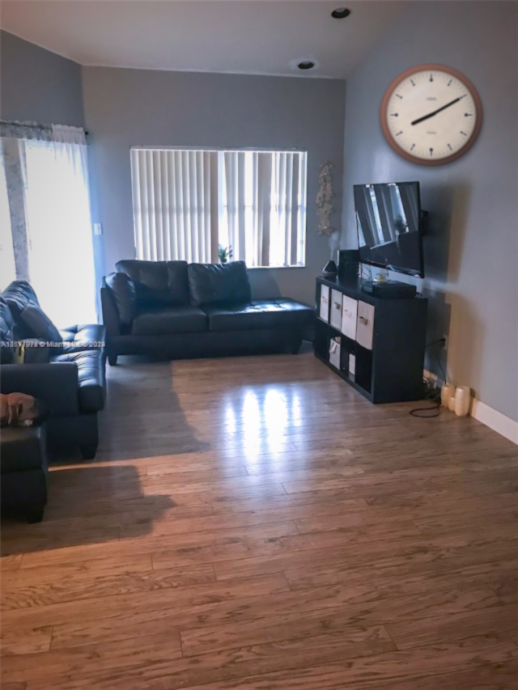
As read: 8:10
